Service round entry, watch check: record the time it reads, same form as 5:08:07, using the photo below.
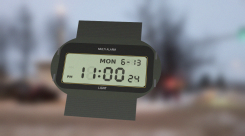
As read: 11:00:24
